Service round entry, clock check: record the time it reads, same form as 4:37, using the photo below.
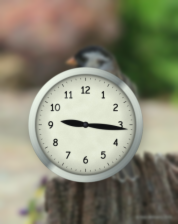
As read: 9:16
